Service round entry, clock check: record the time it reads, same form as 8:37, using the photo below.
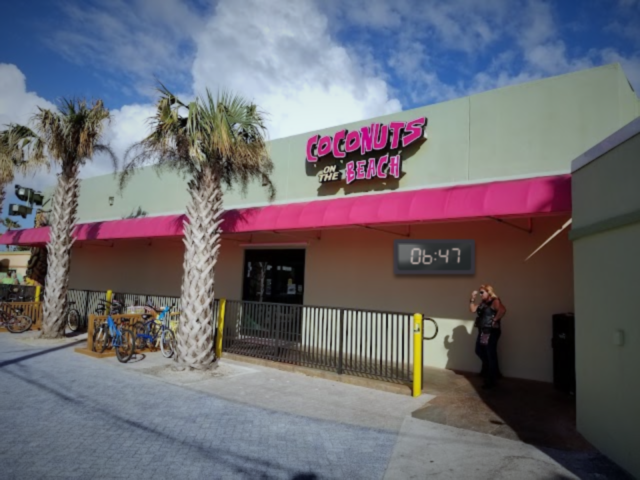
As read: 6:47
